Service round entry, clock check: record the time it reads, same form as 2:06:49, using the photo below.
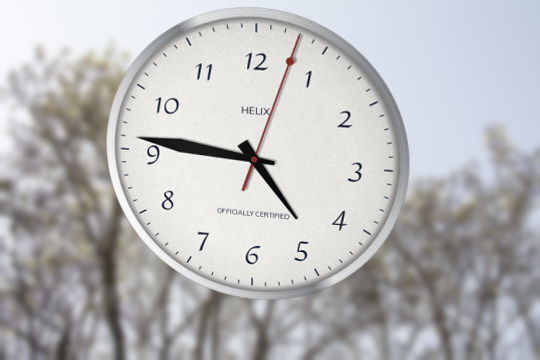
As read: 4:46:03
